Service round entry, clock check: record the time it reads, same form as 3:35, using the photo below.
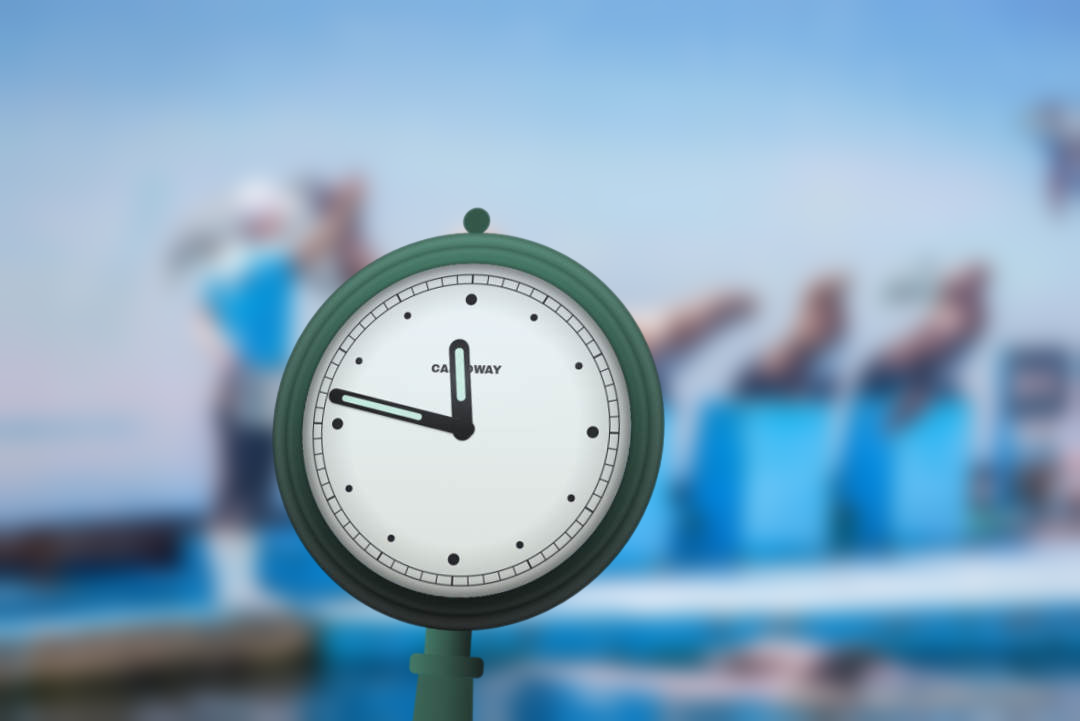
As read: 11:47
